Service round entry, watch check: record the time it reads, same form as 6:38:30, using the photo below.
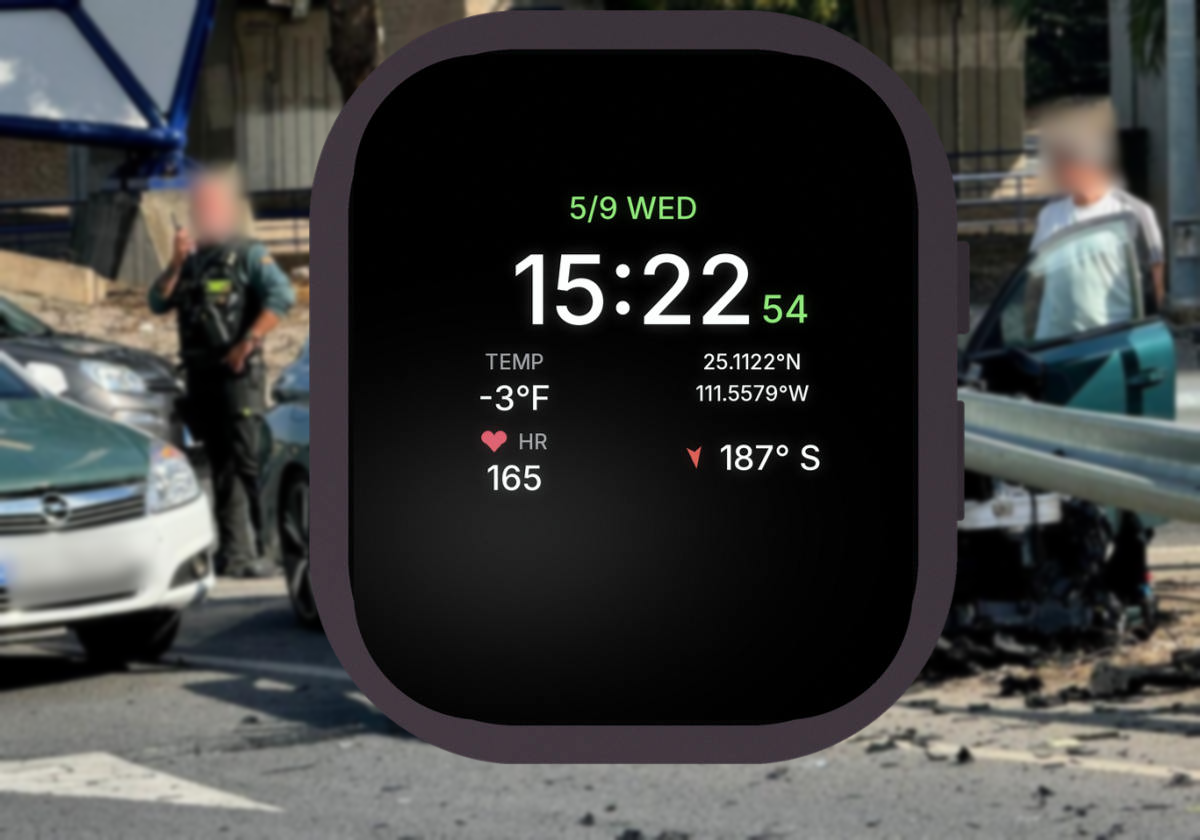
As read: 15:22:54
